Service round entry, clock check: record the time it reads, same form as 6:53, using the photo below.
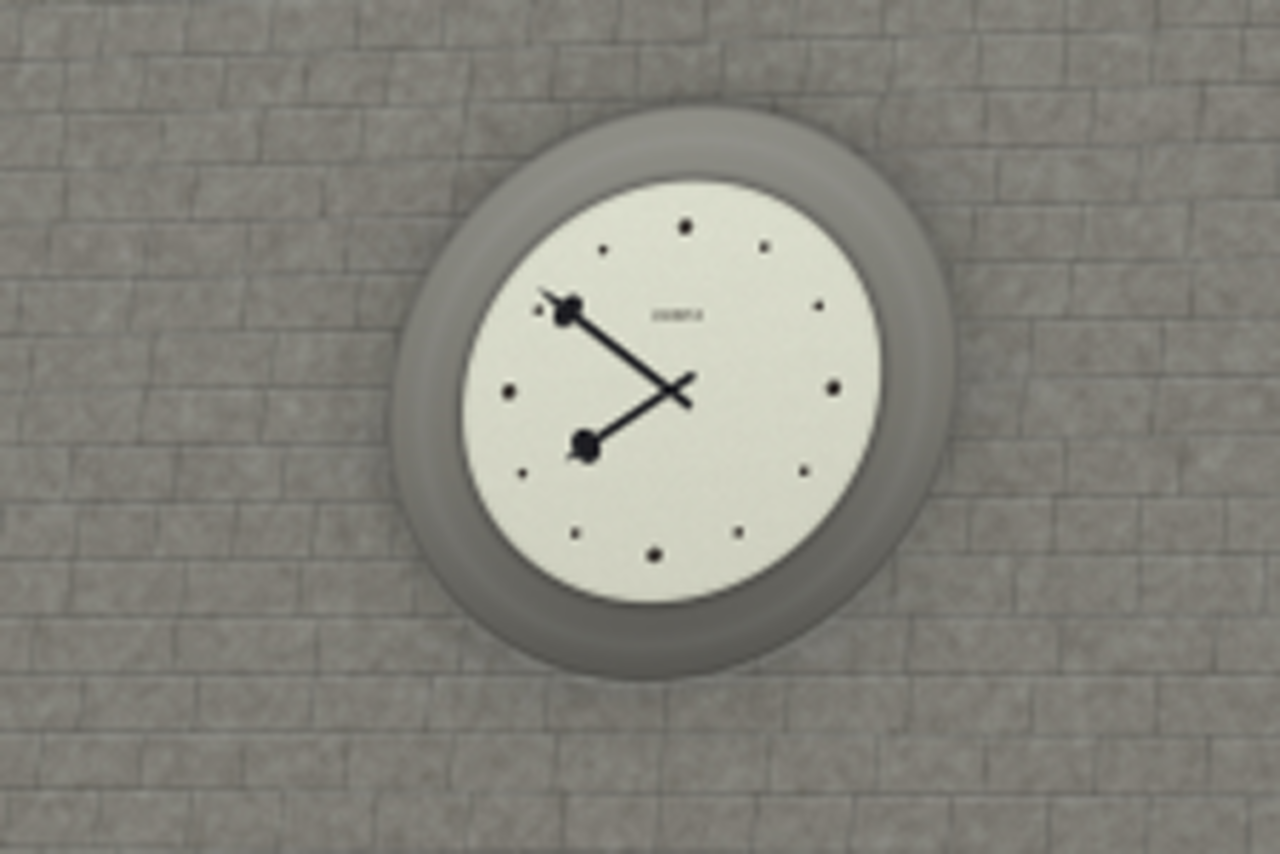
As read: 7:51
